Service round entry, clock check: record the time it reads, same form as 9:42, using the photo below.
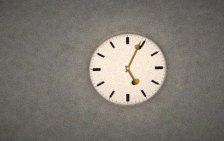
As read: 5:04
